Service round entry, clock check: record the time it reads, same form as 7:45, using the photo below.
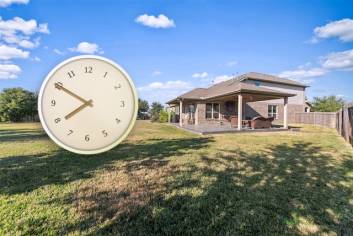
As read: 7:50
